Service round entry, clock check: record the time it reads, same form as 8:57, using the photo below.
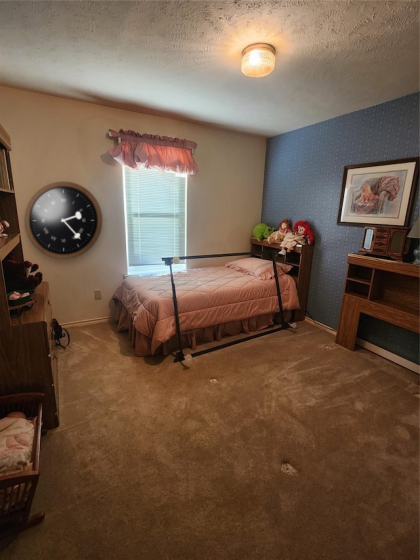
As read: 2:23
